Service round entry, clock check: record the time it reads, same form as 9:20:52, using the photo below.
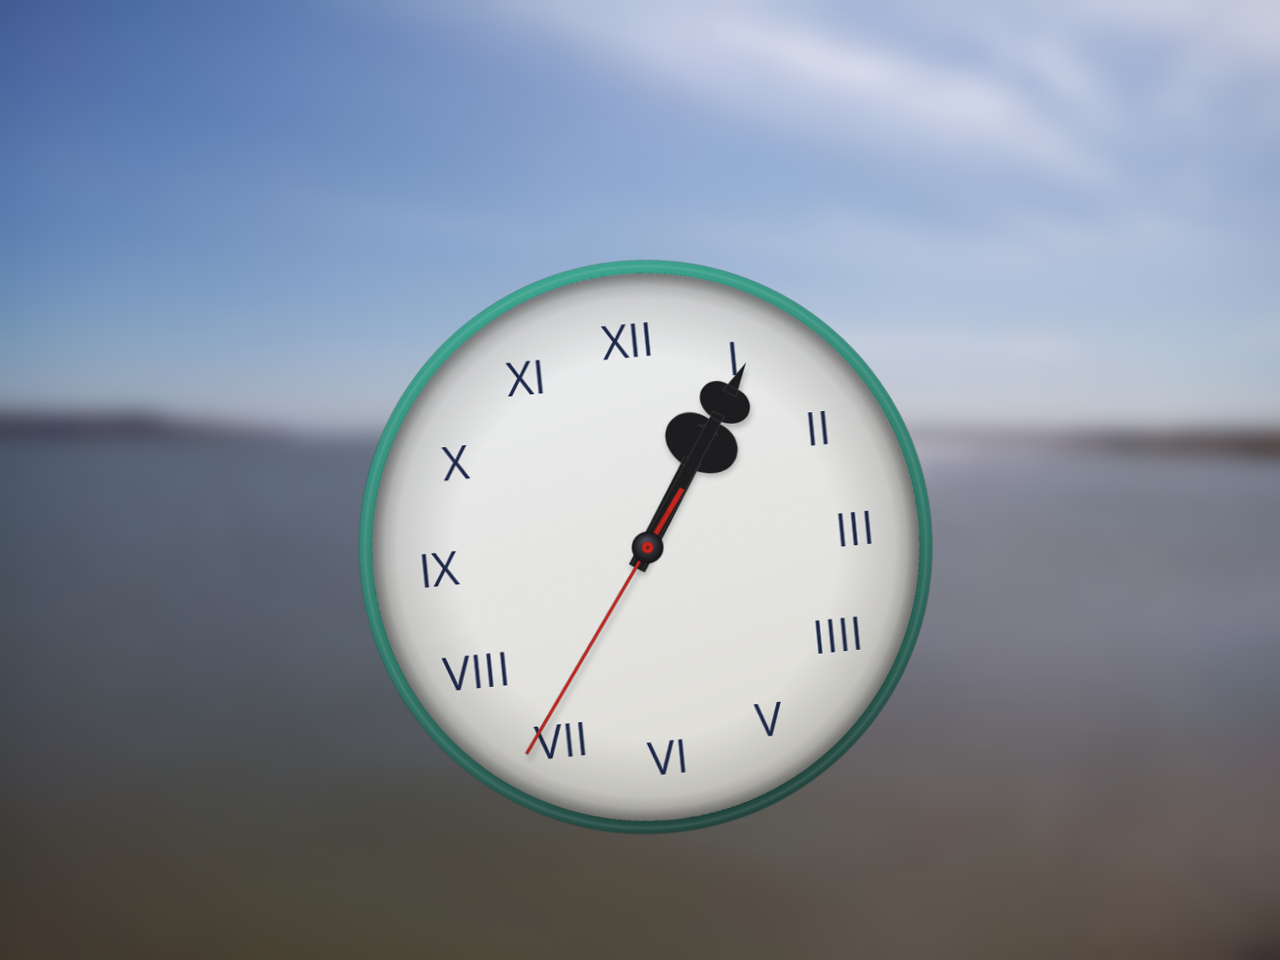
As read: 1:05:36
